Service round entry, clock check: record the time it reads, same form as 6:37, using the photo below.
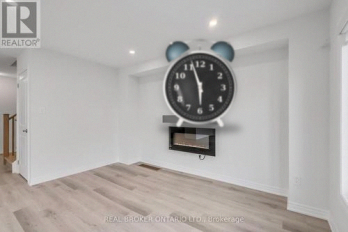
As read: 5:57
